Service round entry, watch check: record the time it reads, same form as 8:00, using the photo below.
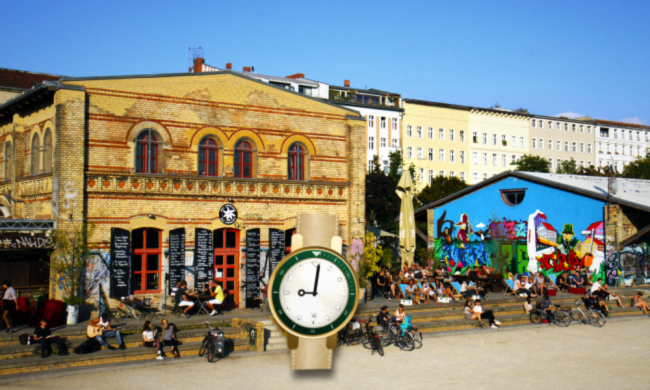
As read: 9:01
